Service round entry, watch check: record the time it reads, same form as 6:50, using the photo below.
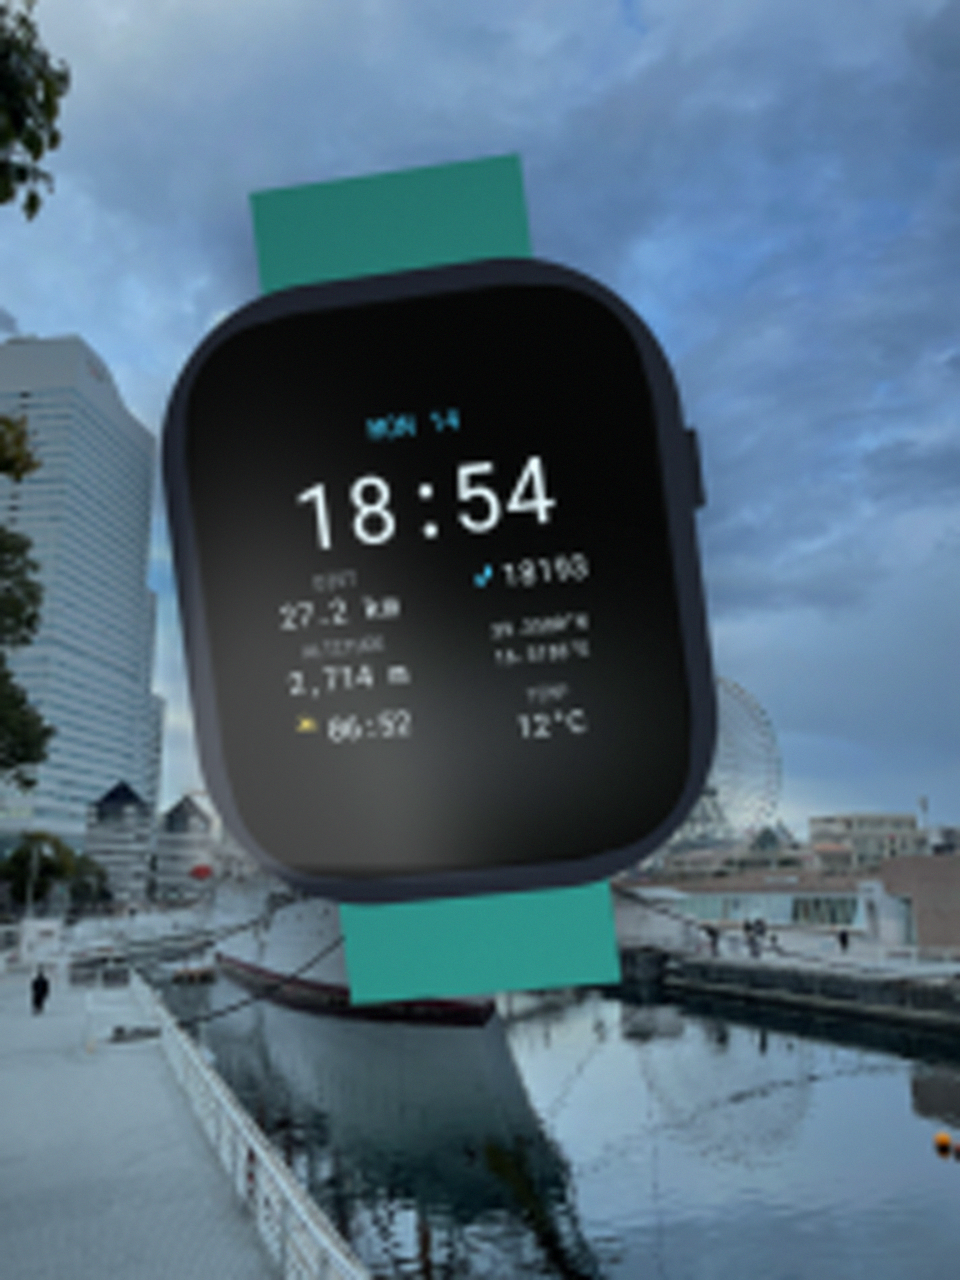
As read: 18:54
